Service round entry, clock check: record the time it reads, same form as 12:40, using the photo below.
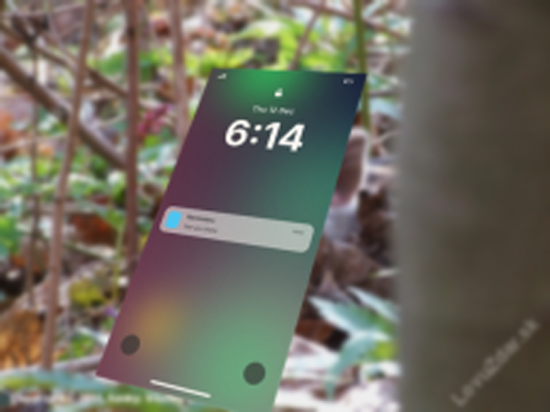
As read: 6:14
